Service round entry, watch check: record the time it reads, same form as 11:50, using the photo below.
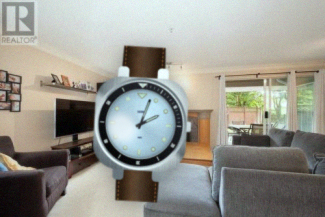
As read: 2:03
